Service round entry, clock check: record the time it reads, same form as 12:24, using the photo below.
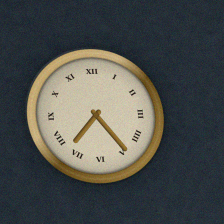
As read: 7:24
